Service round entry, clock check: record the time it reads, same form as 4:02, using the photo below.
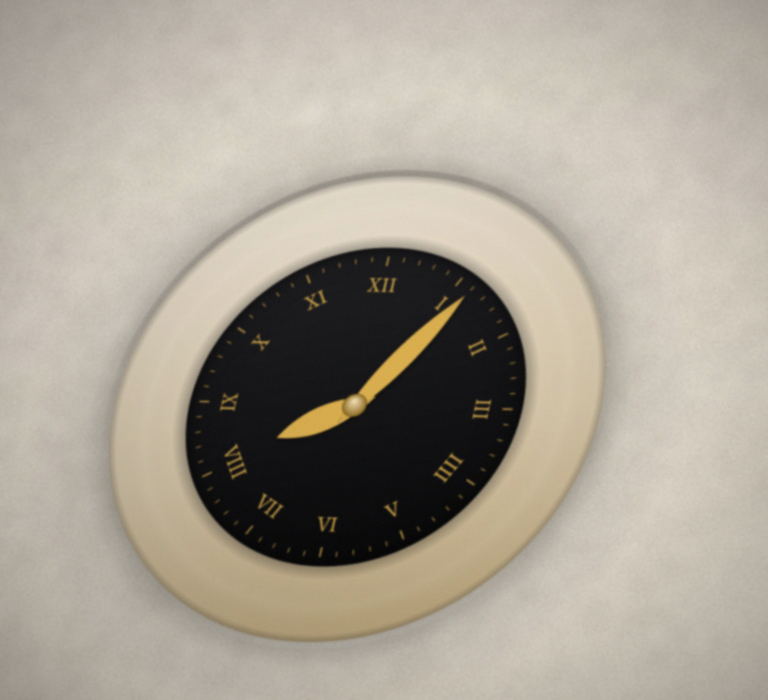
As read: 8:06
